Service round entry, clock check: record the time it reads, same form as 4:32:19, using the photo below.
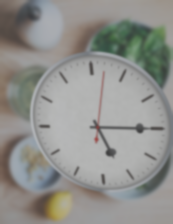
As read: 5:15:02
